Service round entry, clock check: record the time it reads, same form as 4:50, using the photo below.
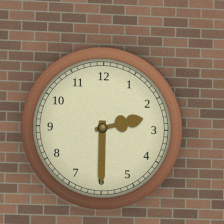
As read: 2:30
